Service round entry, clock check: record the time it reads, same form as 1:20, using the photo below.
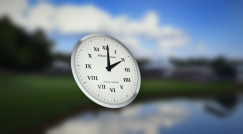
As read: 2:01
